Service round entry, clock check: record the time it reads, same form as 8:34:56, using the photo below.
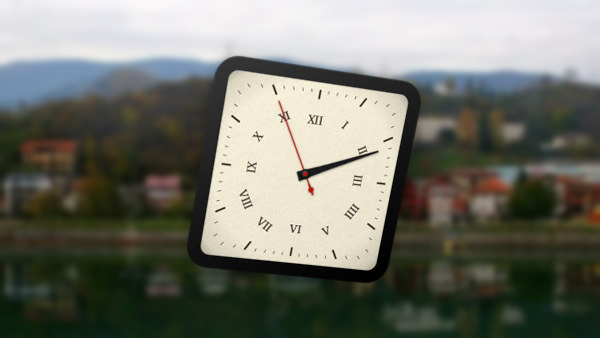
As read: 2:10:55
